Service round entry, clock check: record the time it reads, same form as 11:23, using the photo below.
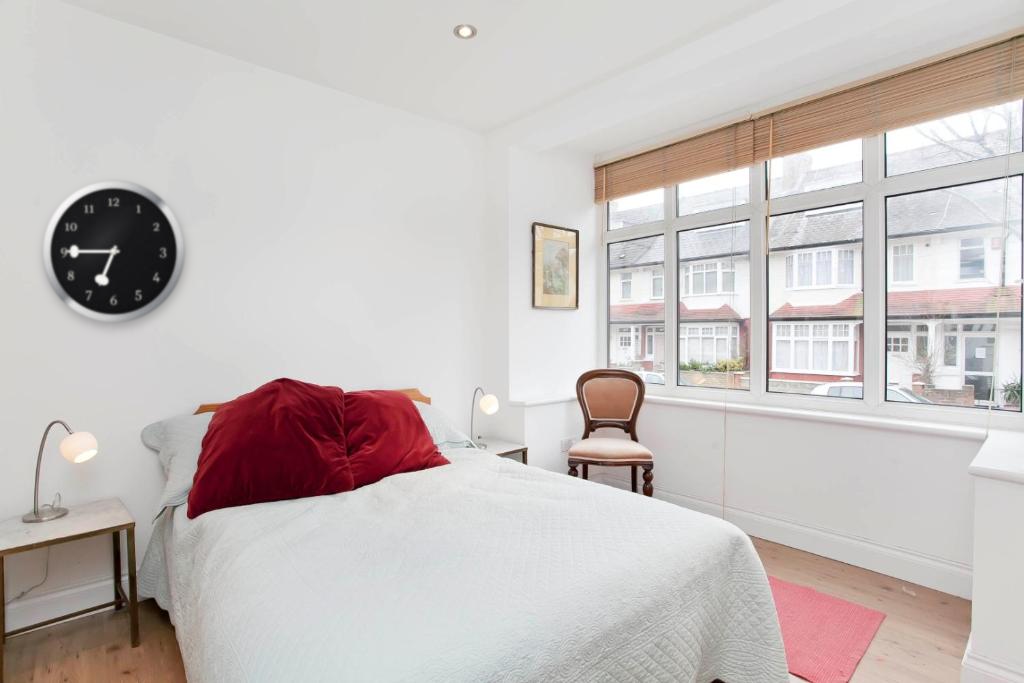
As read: 6:45
